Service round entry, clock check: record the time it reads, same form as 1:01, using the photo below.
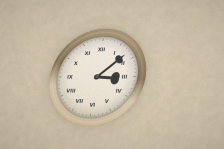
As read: 3:08
